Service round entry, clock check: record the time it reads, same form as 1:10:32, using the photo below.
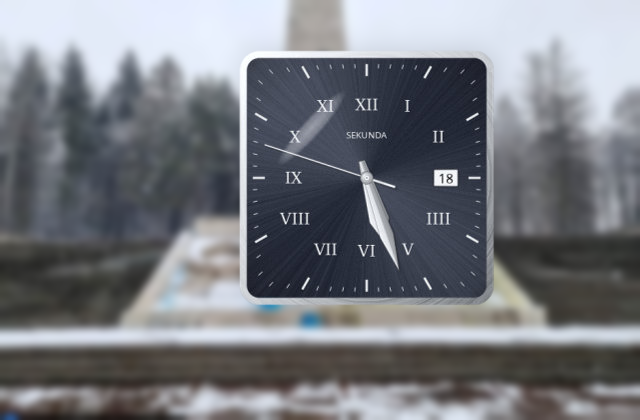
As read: 5:26:48
